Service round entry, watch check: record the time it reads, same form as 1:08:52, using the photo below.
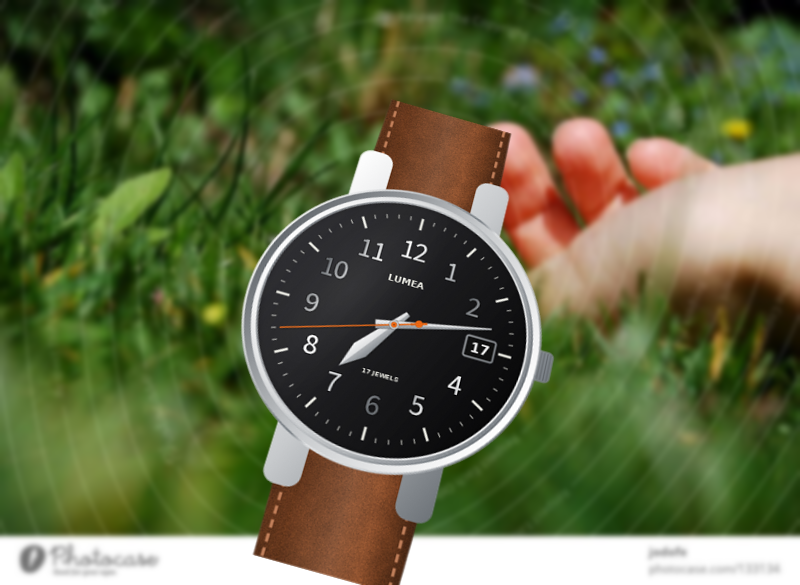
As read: 7:12:42
